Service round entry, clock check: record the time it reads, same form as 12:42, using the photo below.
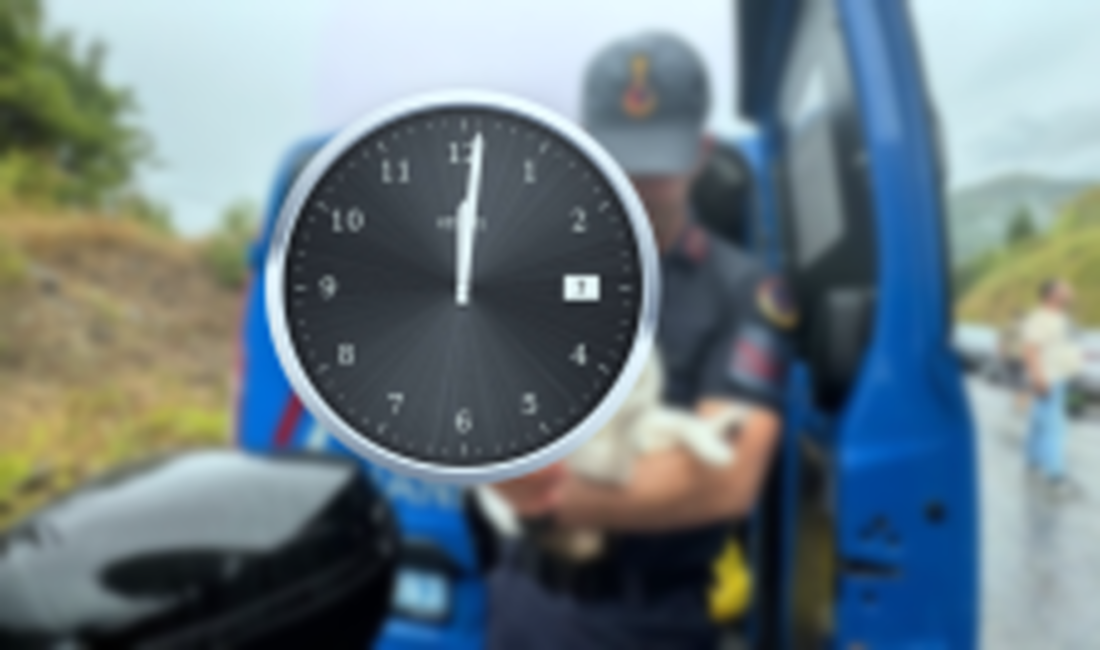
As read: 12:01
